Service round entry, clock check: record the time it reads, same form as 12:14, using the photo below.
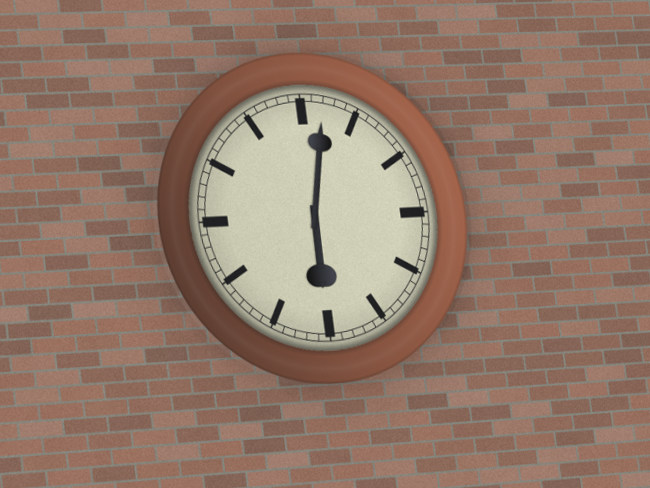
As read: 6:02
